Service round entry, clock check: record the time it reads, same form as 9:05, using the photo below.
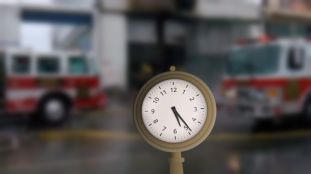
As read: 5:24
